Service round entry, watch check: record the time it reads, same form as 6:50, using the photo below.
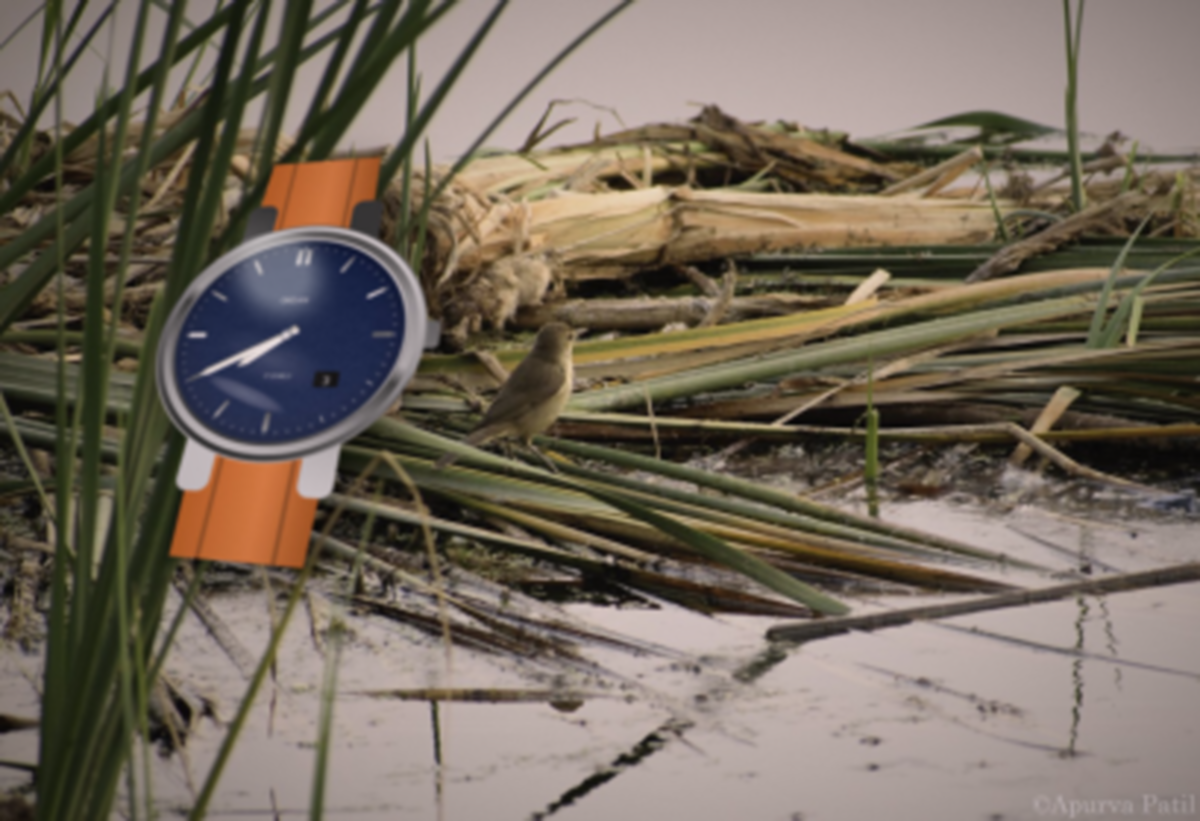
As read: 7:40
